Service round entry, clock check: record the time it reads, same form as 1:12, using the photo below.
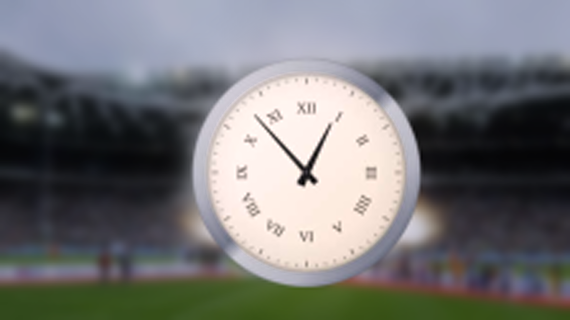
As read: 12:53
